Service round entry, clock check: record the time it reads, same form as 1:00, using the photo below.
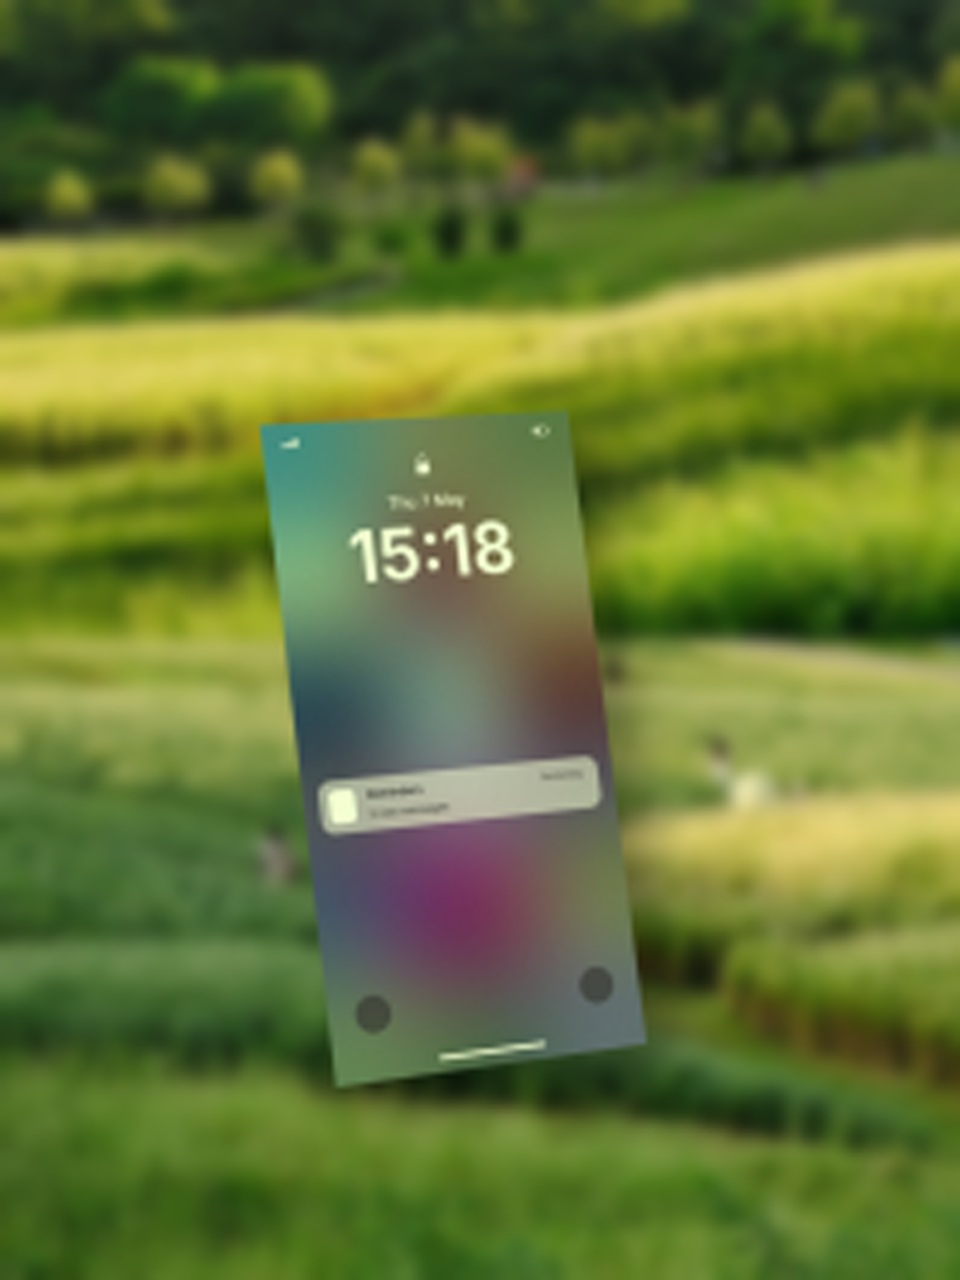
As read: 15:18
